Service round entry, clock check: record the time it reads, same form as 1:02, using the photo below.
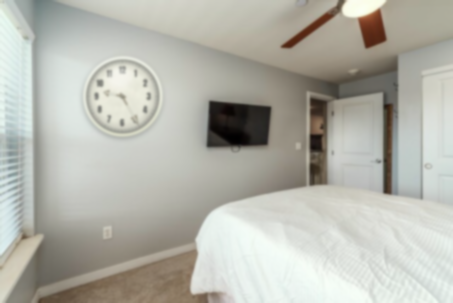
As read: 9:25
